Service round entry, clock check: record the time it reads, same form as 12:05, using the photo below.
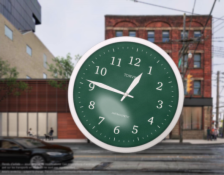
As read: 12:46
